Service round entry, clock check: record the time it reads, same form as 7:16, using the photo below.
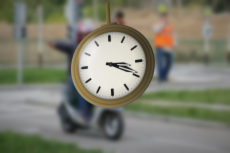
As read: 3:19
